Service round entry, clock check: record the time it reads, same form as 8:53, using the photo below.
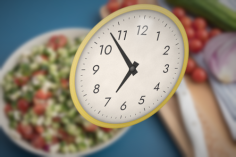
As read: 6:53
